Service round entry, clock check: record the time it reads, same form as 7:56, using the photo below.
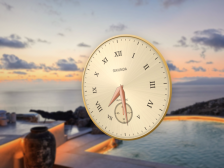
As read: 7:29
